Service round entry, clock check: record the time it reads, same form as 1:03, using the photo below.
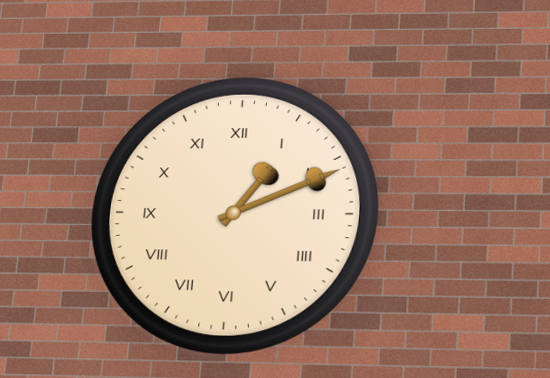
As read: 1:11
